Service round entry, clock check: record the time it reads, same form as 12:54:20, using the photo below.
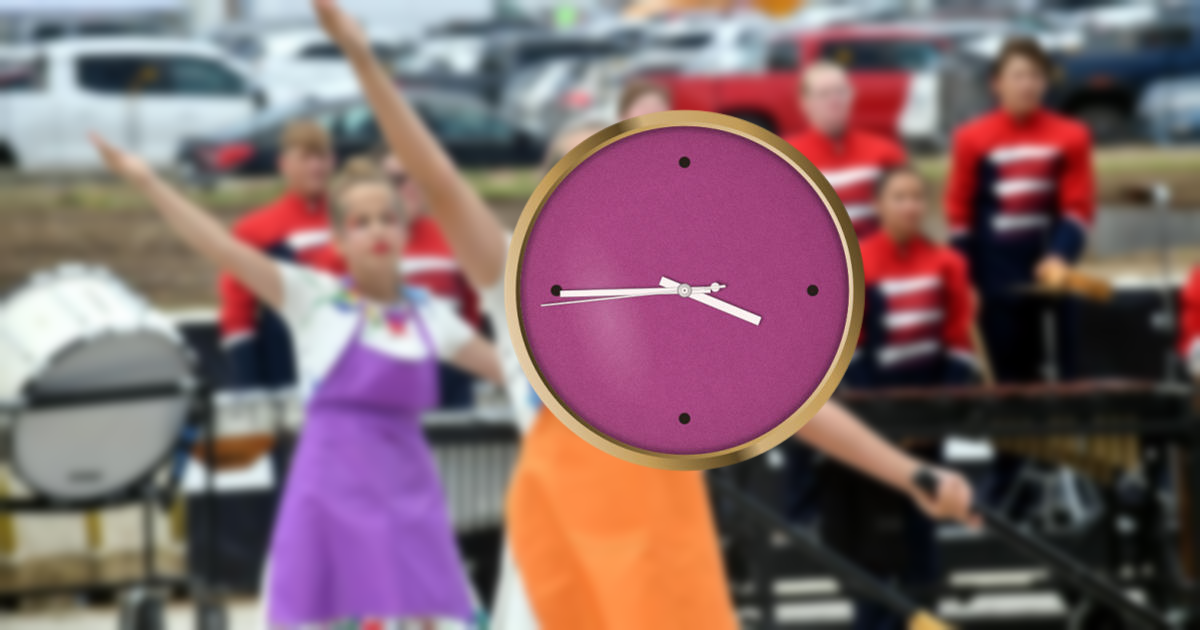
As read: 3:44:44
